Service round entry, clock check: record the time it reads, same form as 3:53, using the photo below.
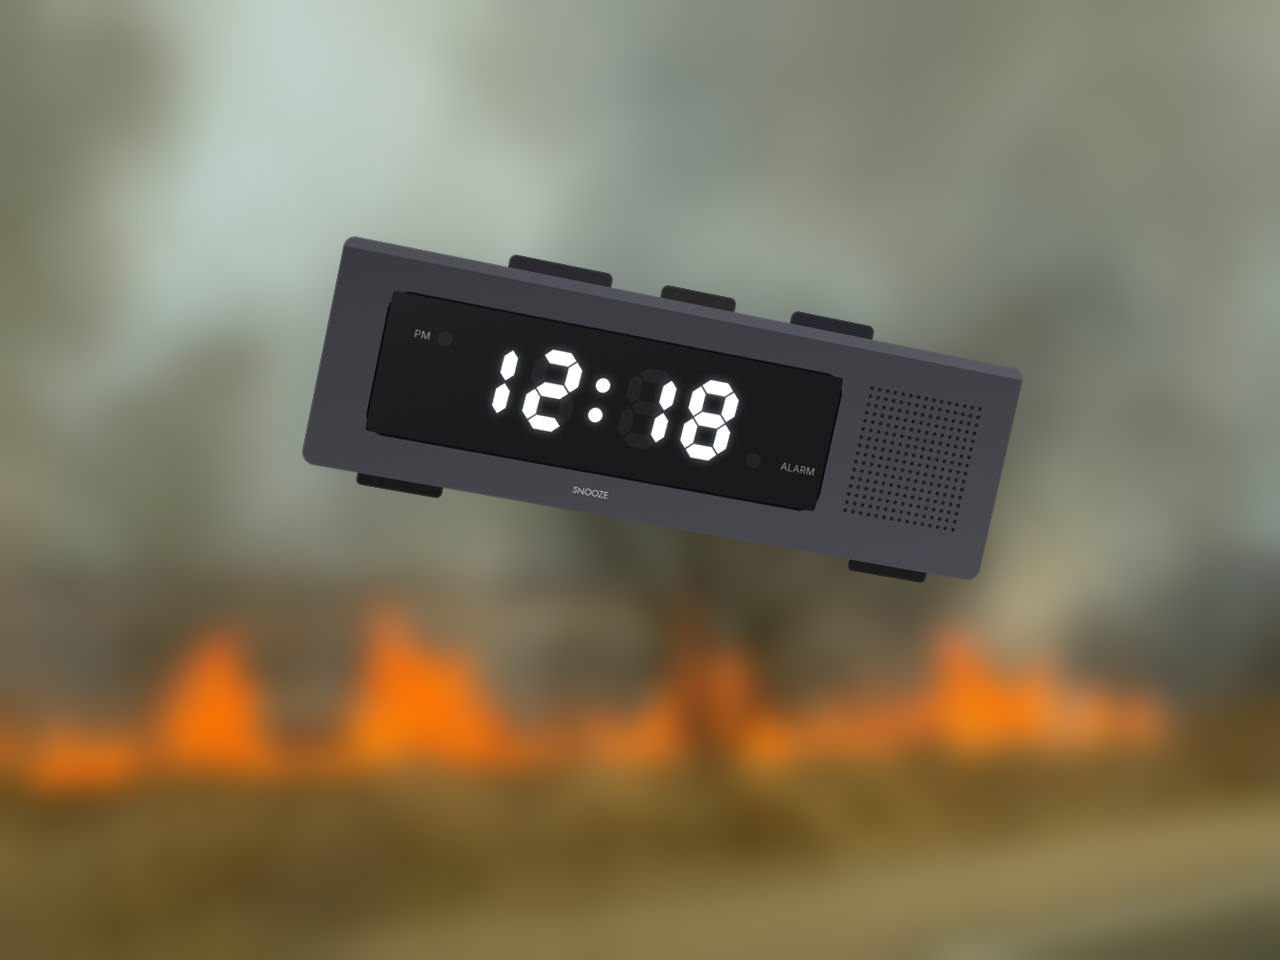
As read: 12:18
